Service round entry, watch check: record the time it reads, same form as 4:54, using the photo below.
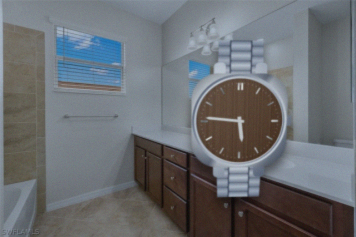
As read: 5:46
